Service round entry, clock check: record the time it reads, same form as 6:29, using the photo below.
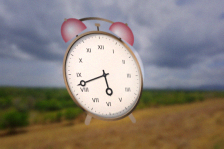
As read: 5:42
